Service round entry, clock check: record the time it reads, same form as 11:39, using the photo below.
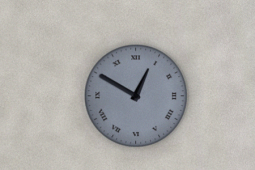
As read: 12:50
